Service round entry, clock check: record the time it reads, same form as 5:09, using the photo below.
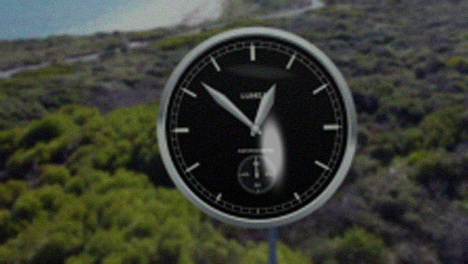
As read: 12:52
